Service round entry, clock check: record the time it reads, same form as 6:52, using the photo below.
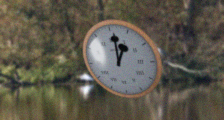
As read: 1:01
